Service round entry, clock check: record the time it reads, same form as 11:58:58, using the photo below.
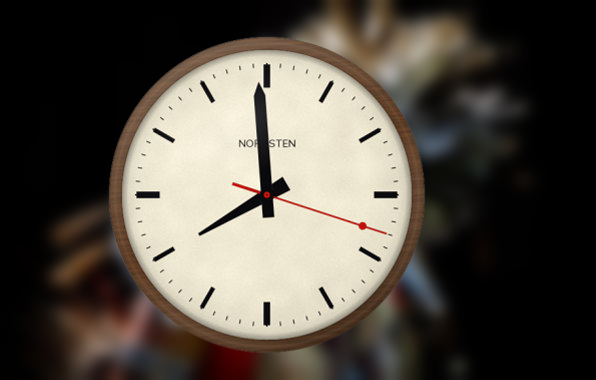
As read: 7:59:18
